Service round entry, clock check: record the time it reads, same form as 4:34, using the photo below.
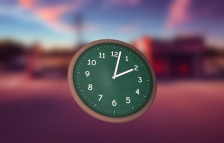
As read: 2:02
